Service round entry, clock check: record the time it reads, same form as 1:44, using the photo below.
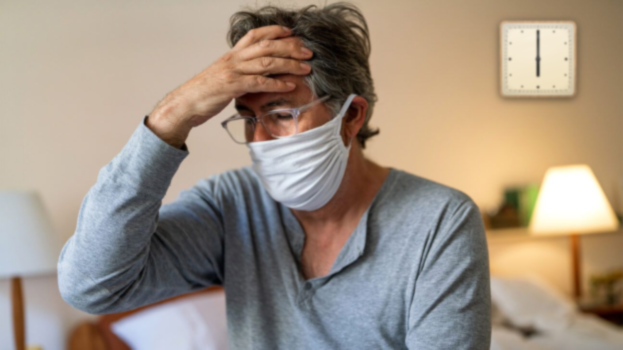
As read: 6:00
